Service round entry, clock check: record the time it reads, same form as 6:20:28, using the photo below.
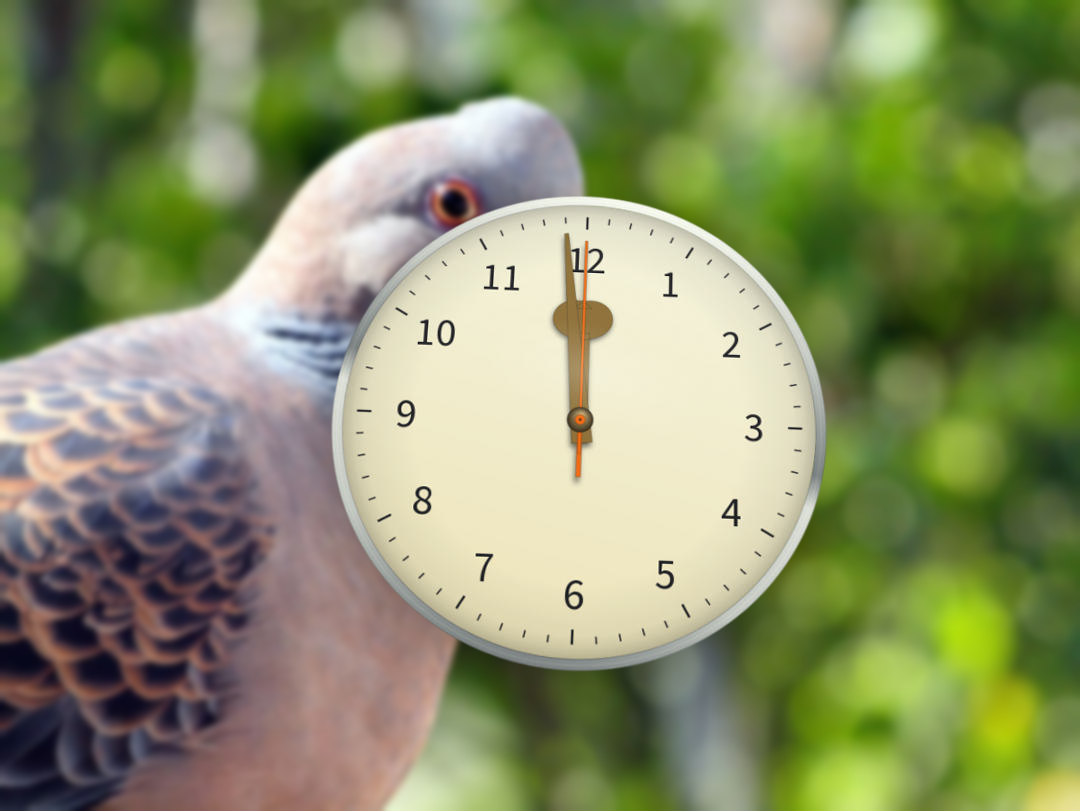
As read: 11:59:00
